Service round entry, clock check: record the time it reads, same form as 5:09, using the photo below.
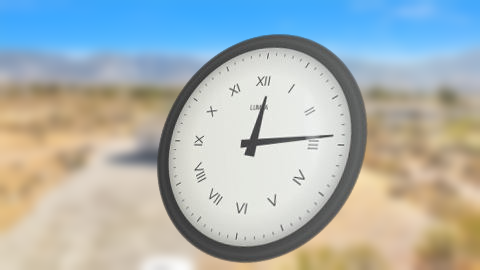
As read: 12:14
